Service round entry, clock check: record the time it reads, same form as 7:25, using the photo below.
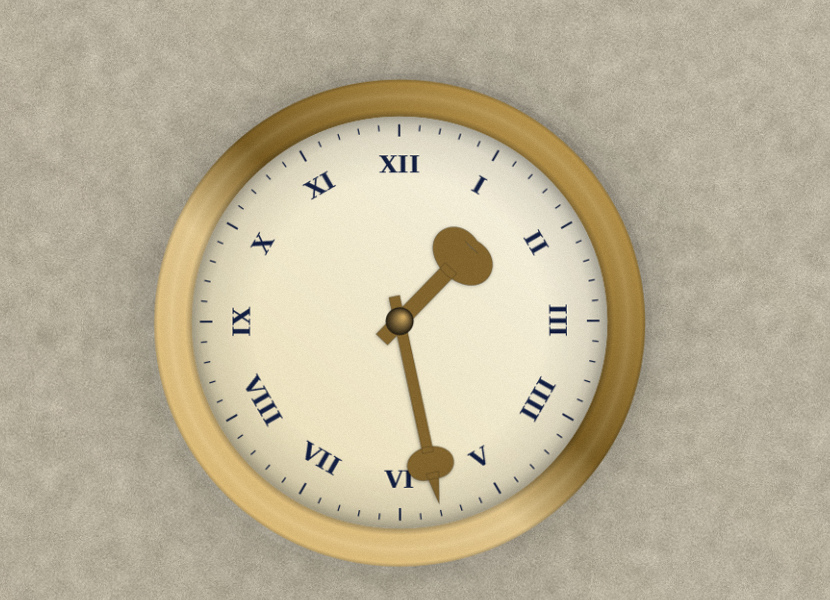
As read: 1:28
